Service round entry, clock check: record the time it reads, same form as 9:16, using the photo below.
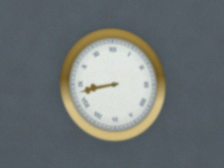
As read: 8:43
